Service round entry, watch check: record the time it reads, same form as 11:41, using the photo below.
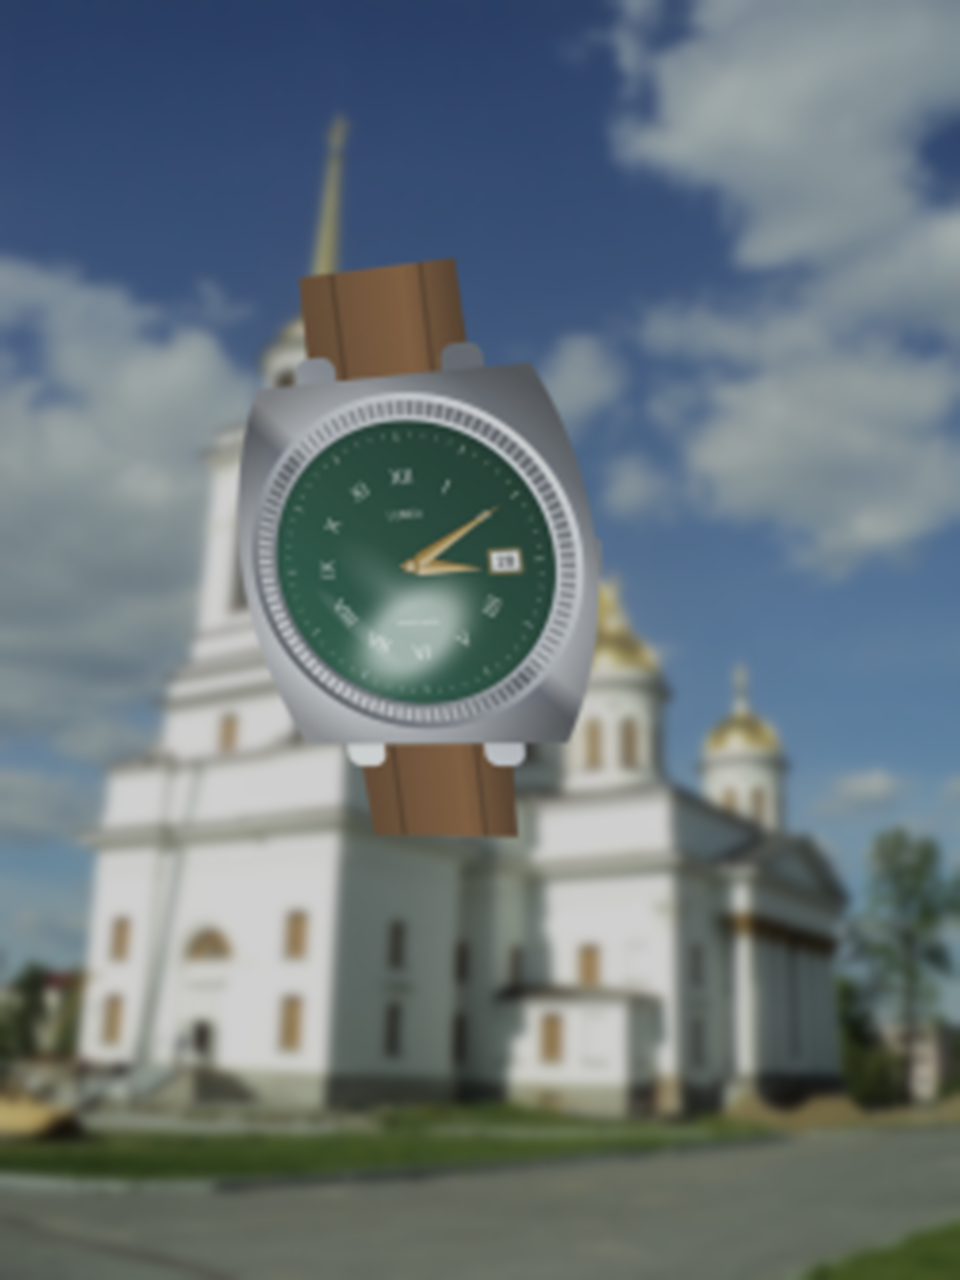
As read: 3:10
